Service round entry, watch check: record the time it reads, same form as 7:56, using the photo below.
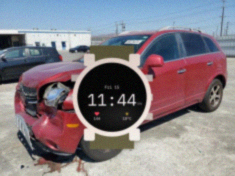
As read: 11:44
